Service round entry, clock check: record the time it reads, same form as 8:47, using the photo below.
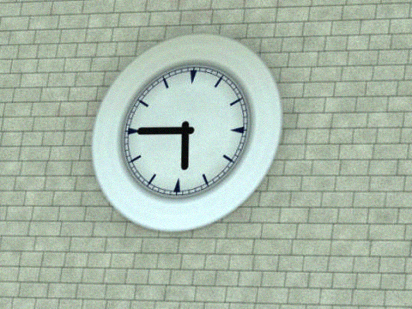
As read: 5:45
